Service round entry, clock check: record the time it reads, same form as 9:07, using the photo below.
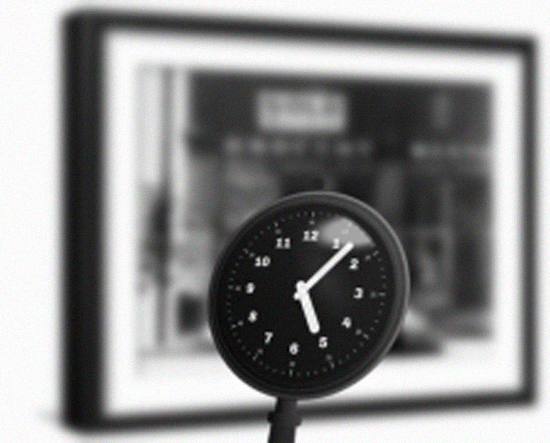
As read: 5:07
